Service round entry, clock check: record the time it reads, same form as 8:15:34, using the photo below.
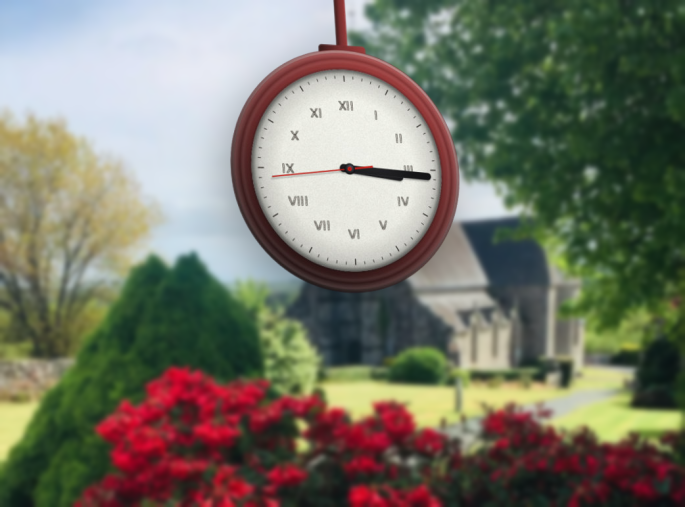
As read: 3:15:44
